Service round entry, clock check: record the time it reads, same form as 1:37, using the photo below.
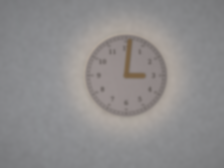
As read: 3:01
